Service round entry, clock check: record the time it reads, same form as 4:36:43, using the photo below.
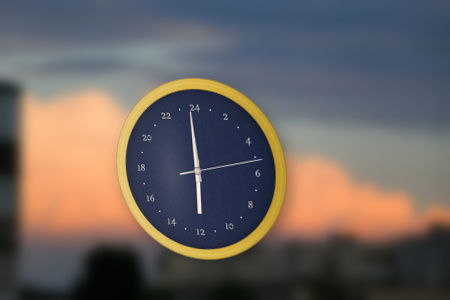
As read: 11:59:13
